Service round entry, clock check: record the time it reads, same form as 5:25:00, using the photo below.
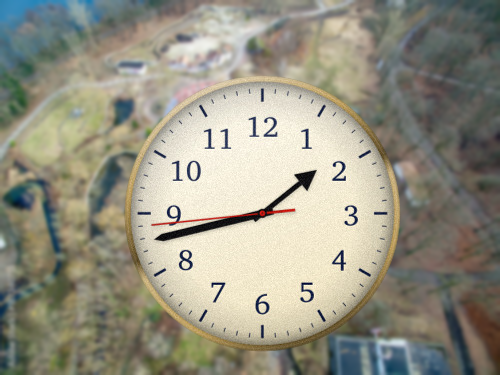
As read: 1:42:44
